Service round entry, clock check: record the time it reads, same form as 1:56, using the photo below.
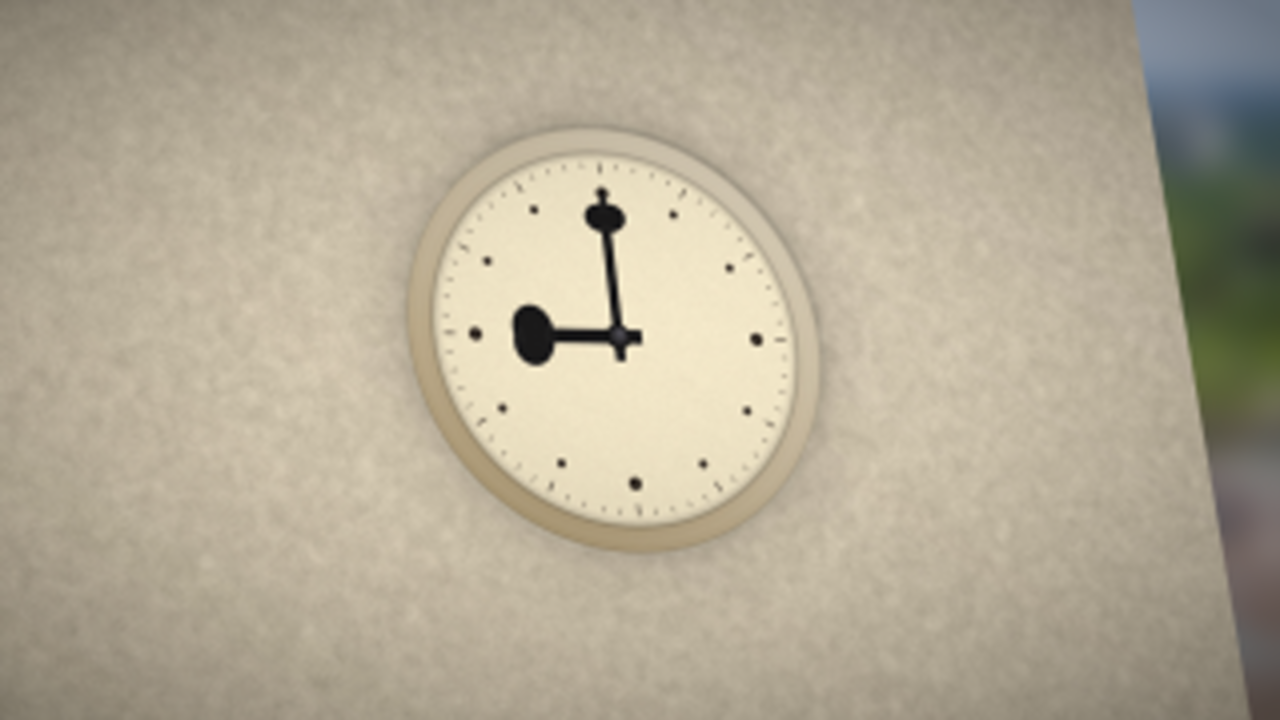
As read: 9:00
